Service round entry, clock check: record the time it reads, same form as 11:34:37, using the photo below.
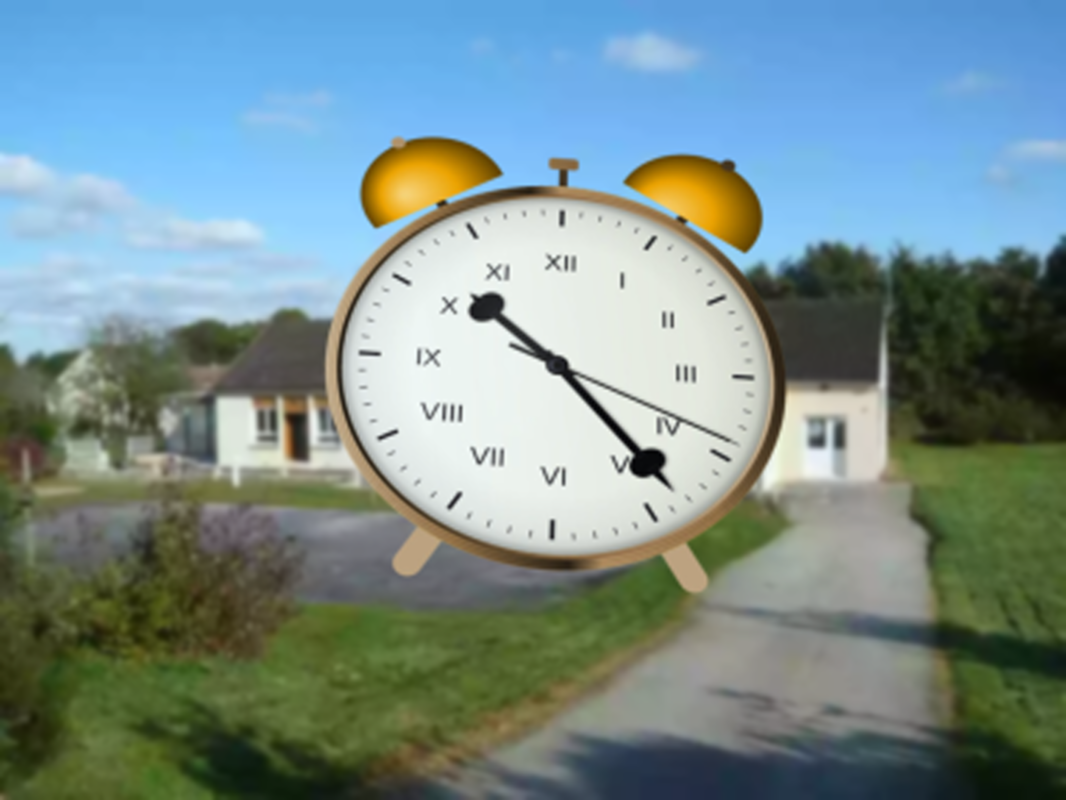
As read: 10:23:19
